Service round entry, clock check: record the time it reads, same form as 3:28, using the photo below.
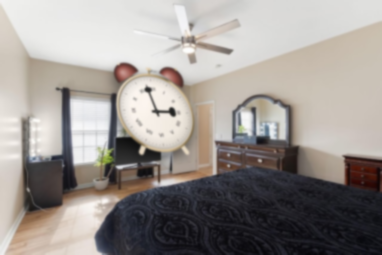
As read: 2:58
